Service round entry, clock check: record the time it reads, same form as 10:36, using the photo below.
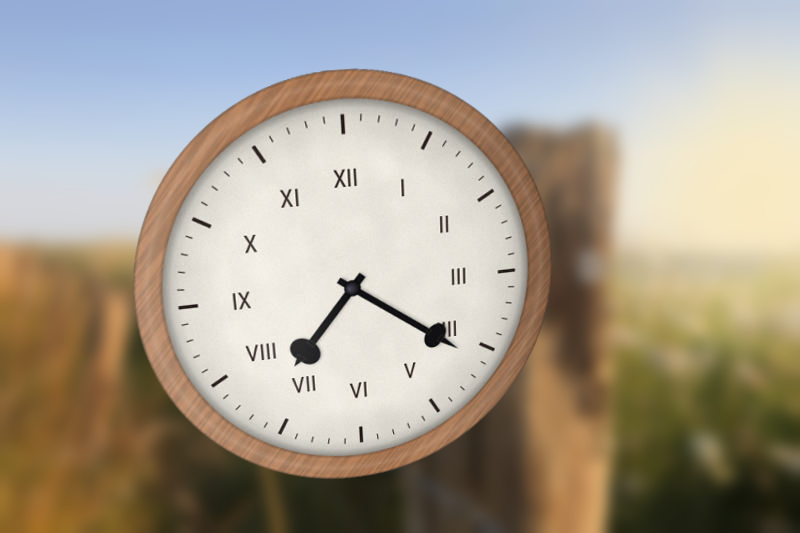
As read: 7:21
